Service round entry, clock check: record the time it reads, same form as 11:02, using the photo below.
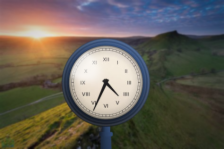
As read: 4:34
